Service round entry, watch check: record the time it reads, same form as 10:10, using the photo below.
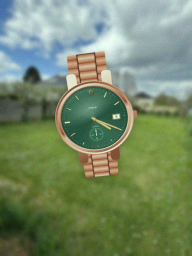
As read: 4:20
